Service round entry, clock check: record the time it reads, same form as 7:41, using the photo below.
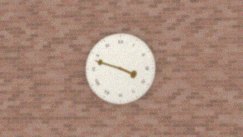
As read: 3:48
